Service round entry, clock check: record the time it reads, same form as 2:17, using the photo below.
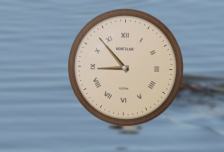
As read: 8:53
